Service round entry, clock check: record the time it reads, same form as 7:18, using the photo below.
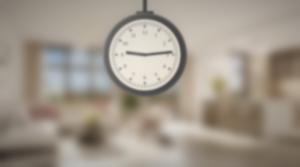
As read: 9:14
